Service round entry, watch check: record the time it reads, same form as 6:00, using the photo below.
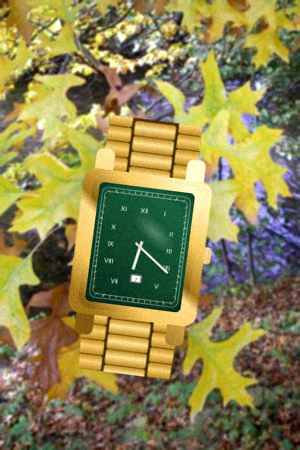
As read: 6:21
